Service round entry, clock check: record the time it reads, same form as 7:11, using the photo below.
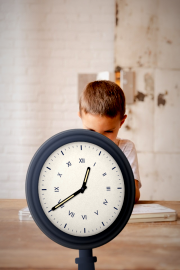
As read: 12:40
